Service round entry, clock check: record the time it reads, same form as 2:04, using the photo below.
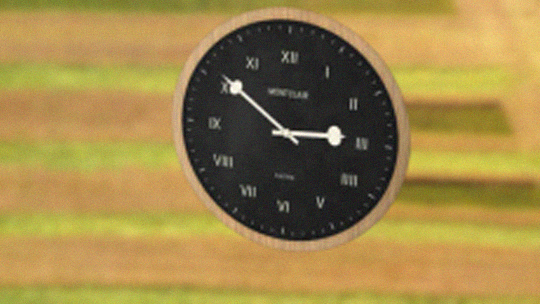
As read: 2:51
